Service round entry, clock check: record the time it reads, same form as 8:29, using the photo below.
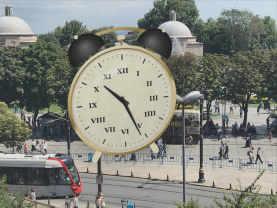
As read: 10:26
